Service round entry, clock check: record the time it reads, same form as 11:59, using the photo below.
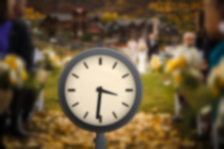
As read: 3:31
